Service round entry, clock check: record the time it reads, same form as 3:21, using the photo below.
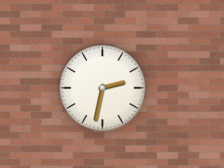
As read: 2:32
